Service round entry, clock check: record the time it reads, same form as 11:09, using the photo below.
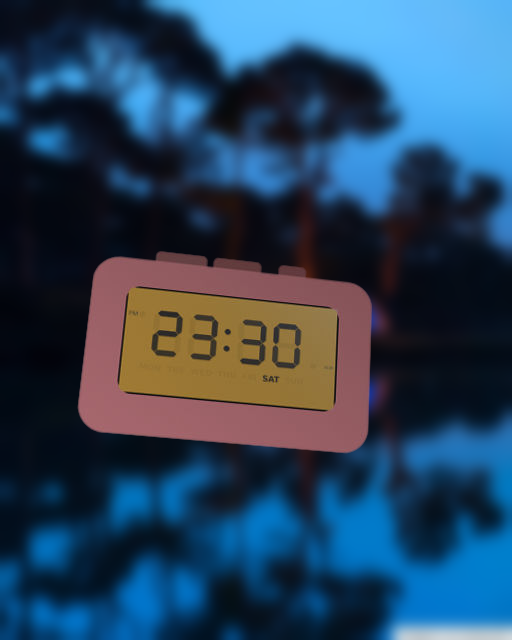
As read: 23:30
